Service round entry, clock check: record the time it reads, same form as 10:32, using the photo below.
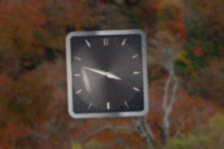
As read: 3:48
